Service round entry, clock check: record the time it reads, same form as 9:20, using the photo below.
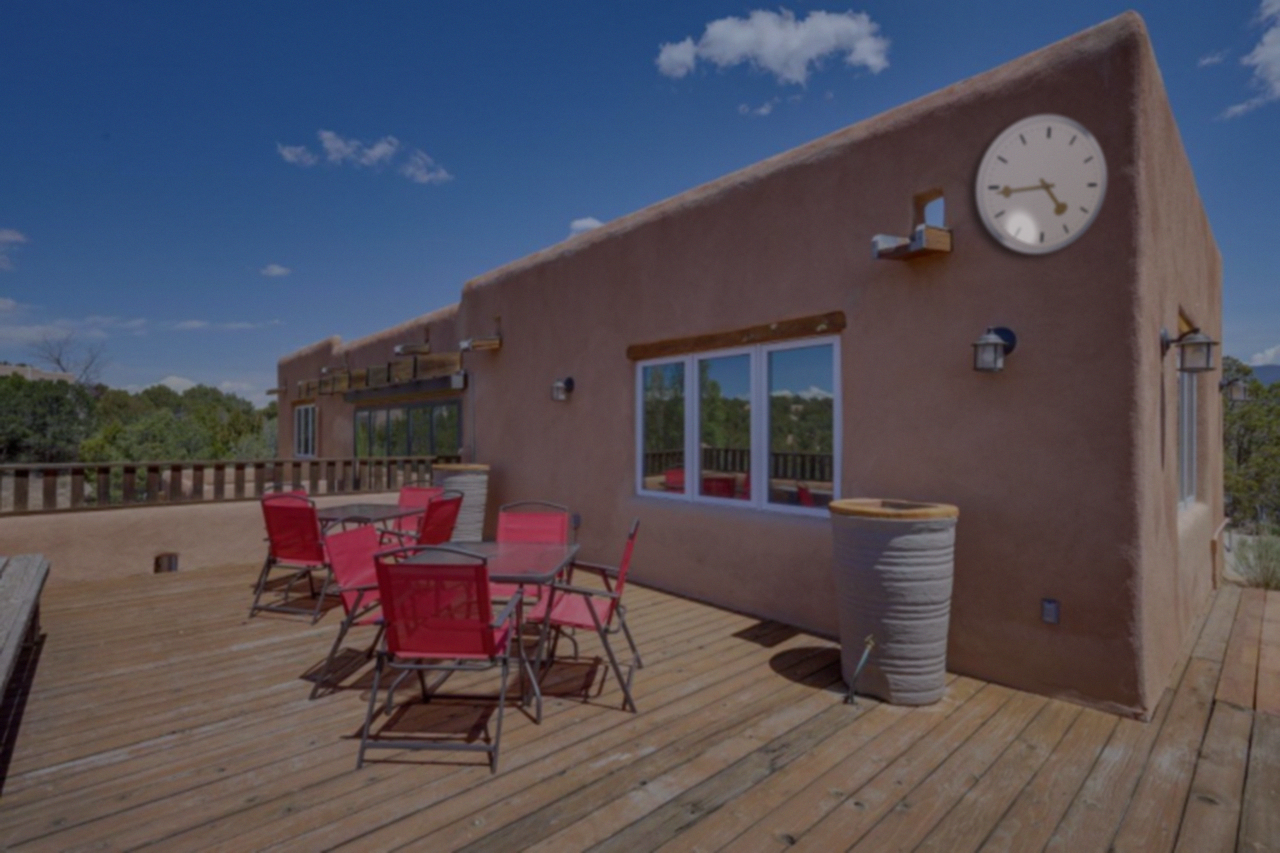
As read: 4:44
